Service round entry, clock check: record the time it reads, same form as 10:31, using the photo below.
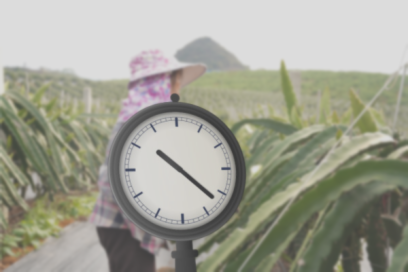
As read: 10:22
